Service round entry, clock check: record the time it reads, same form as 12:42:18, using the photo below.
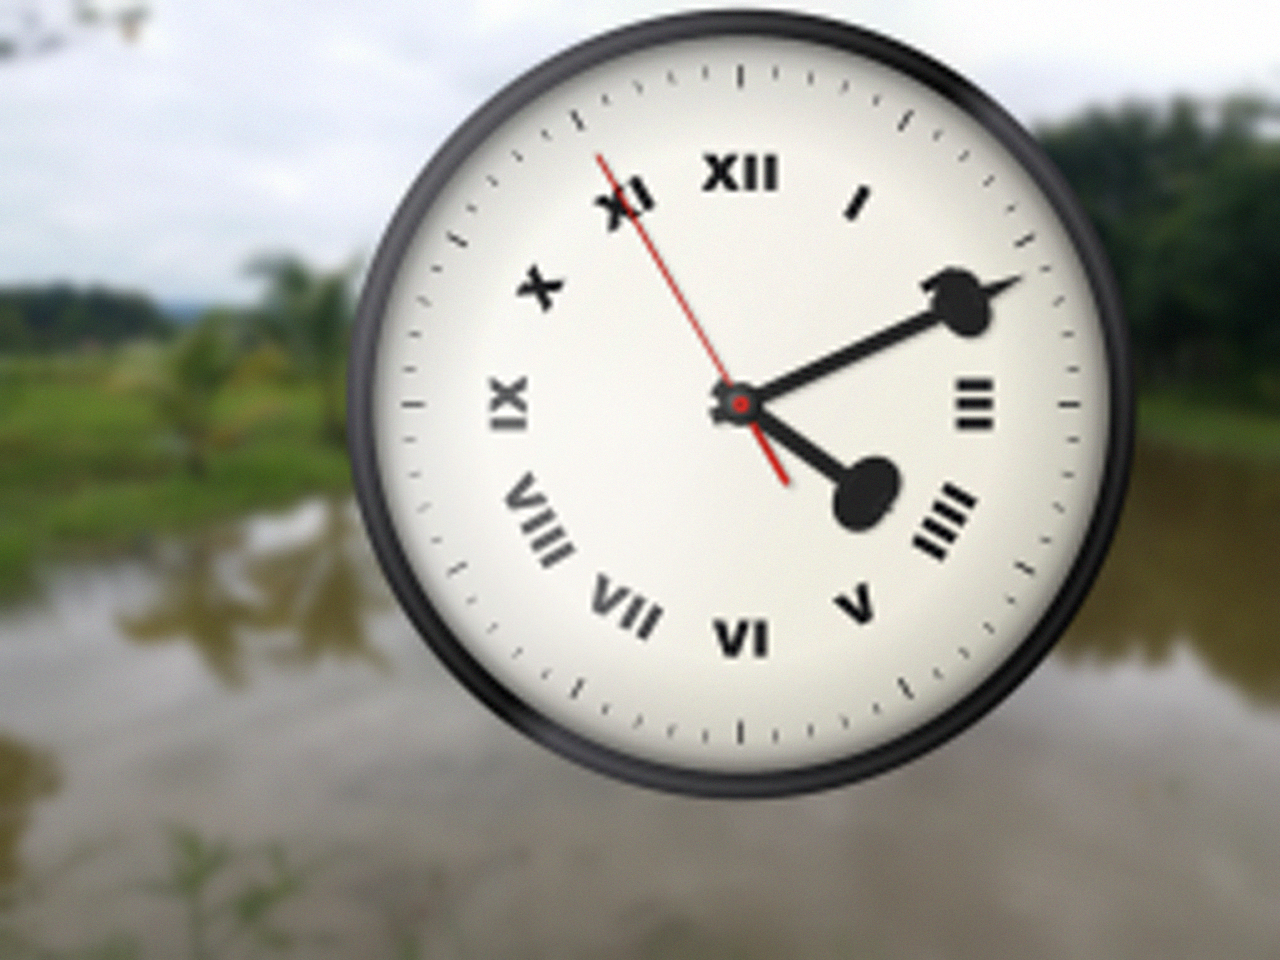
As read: 4:10:55
